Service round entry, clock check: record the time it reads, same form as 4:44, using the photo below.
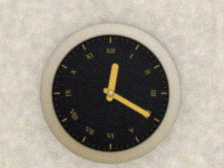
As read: 12:20
